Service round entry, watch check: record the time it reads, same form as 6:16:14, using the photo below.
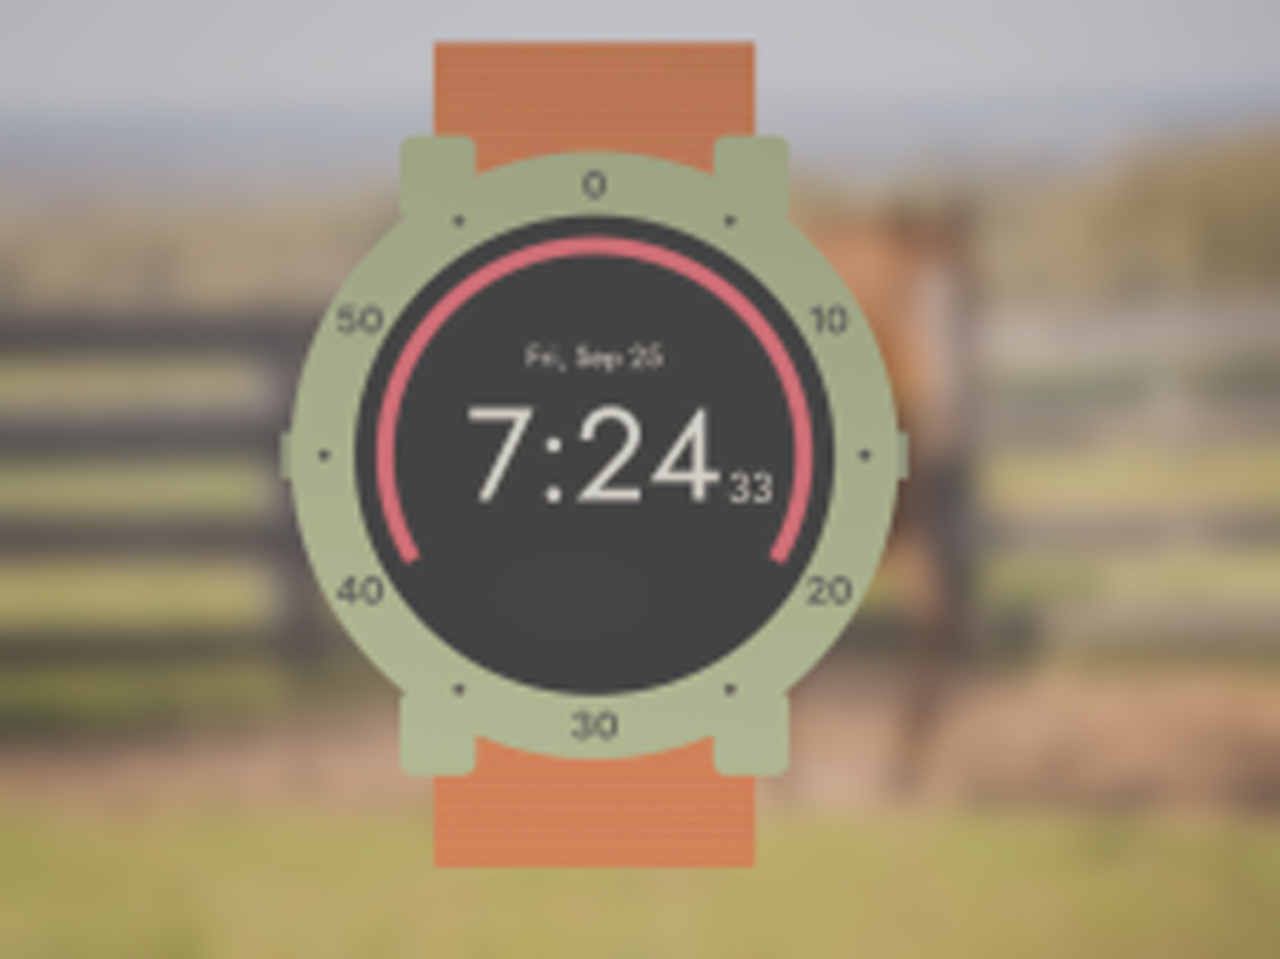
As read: 7:24:33
